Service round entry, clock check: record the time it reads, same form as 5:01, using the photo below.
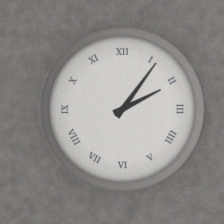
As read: 2:06
